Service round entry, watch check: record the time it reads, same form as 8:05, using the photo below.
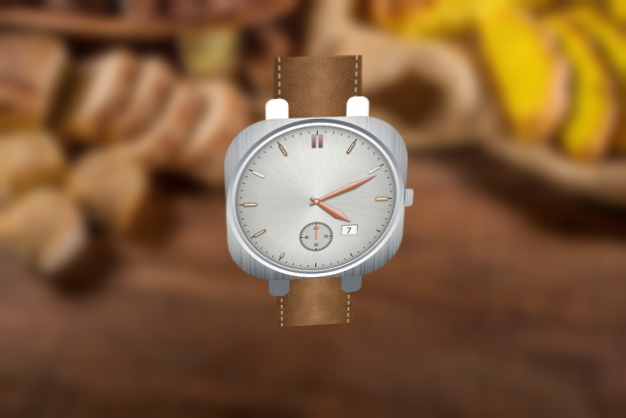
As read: 4:11
